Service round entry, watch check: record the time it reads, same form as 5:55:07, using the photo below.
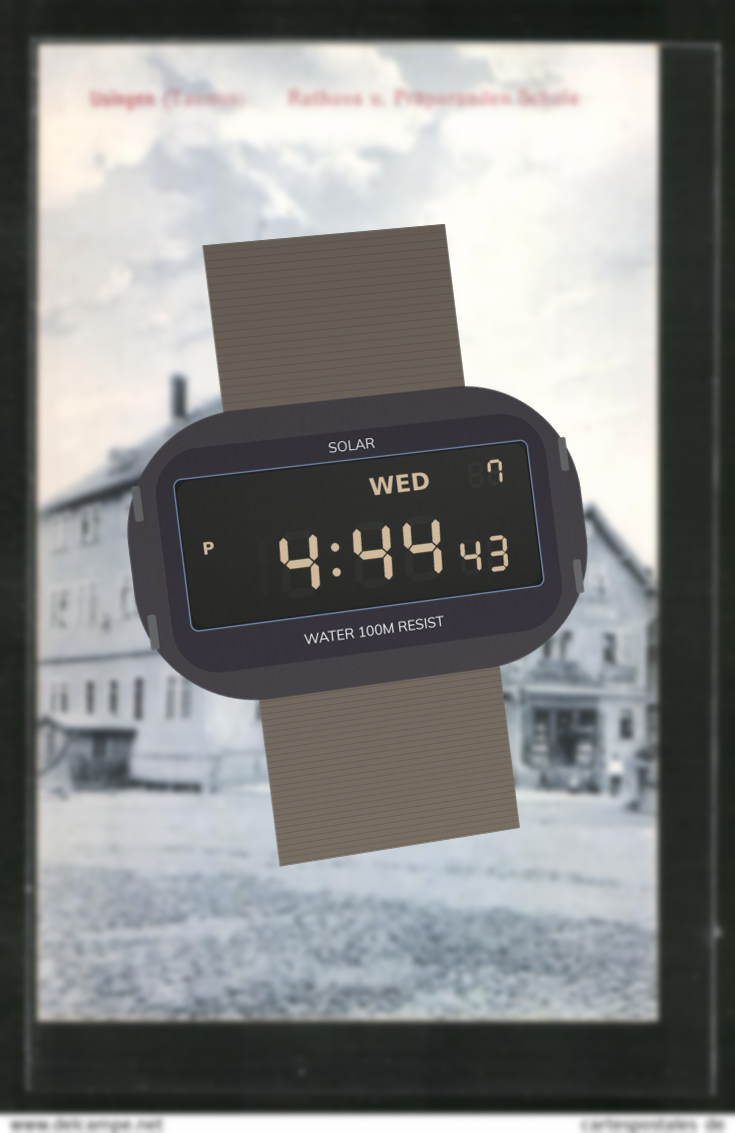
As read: 4:44:43
